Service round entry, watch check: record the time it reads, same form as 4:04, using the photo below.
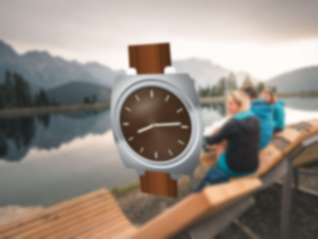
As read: 8:14
